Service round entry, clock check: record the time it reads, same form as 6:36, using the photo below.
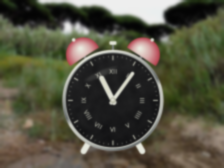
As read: 11:06
